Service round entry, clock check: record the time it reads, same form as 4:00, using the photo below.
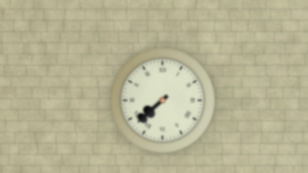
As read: 7:38
